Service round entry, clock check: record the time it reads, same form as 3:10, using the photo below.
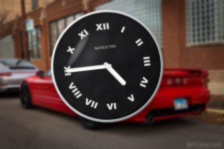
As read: 4:45
